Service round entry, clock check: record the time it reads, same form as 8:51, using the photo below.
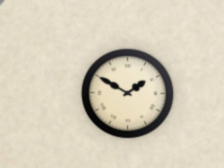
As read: 1:50
